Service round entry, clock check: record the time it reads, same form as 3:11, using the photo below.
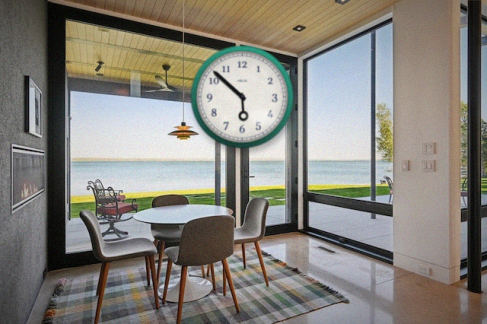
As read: 5:52
